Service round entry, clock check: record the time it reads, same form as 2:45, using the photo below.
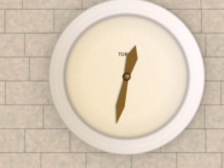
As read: 12:32
